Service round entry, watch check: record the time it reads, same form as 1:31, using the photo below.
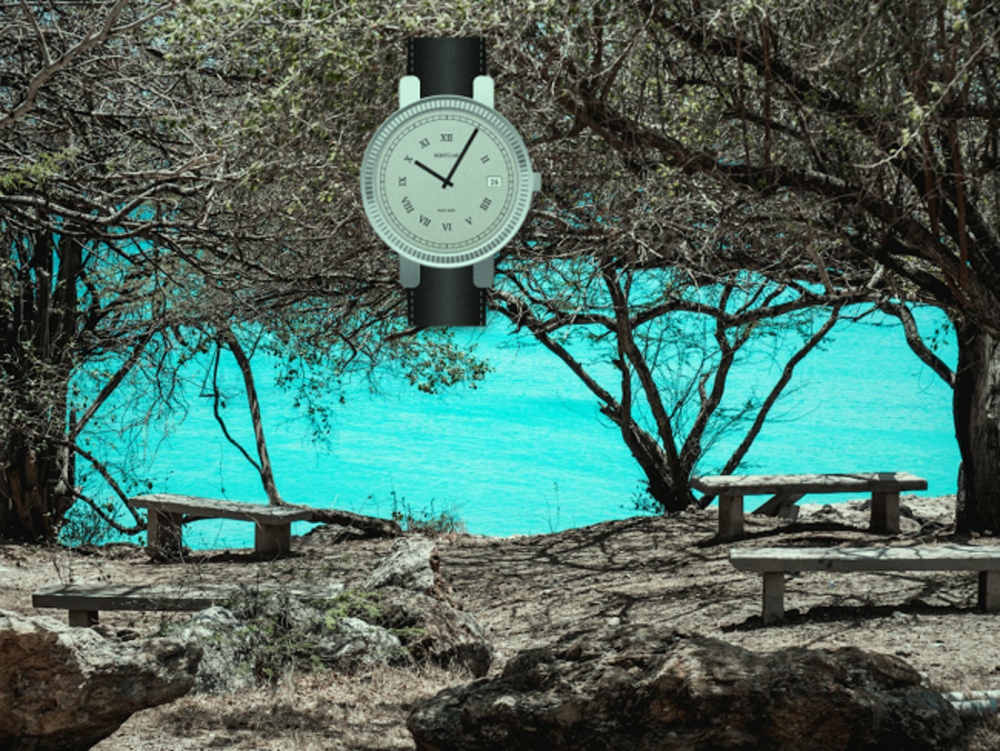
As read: 10:05
